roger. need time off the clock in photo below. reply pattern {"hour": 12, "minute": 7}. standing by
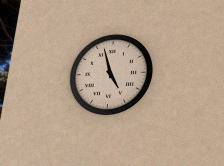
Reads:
{"hour": 4, "minute": 57}
